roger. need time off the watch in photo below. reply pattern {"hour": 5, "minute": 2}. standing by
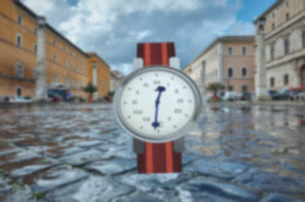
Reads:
{"hour": 12, "minute": 31}
